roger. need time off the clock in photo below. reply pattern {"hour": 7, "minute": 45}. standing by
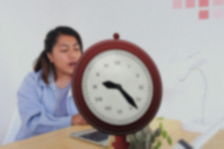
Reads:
{"hour": 9, "minute": 23}
